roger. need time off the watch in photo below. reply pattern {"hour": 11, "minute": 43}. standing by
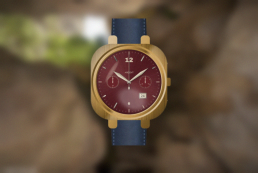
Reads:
{"hour": 10, "minute": 9}
